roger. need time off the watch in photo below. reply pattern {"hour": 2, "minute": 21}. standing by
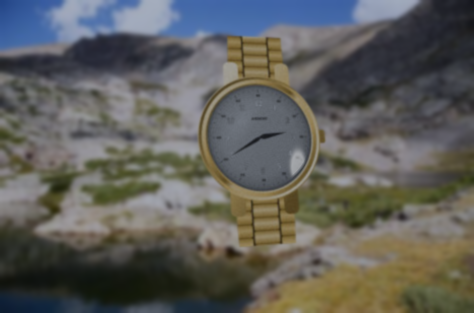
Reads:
{"hour": 2, "minute": 40}
